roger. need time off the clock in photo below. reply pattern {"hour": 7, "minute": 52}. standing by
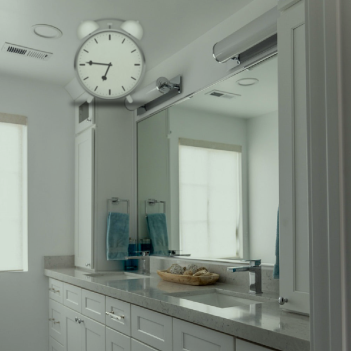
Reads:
{"hour": 6, "minute": 46}
